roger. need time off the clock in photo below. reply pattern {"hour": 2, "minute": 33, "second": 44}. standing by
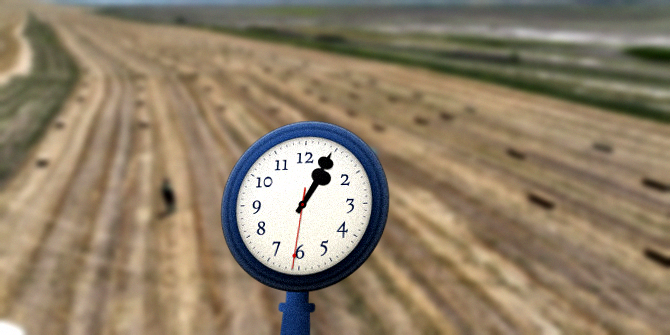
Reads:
{"hour": 1, "minute": 4, "second": 31}
